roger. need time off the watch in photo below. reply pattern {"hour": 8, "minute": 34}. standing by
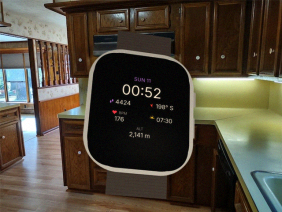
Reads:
{"hour": 0, "minute": 52}
